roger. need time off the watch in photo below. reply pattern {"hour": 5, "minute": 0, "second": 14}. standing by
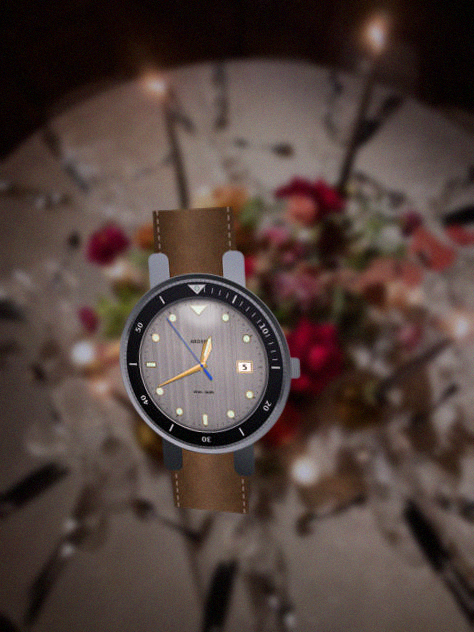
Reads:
{"hour": 12, "minute": 40, "second": 54}
